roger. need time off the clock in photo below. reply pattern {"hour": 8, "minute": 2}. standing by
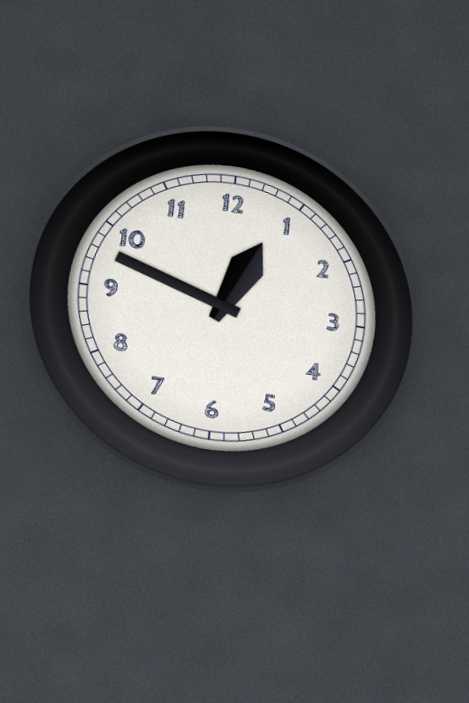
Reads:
{"hour": 12, "minute": 48}
